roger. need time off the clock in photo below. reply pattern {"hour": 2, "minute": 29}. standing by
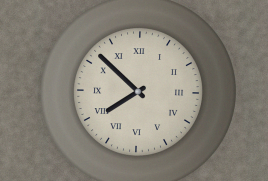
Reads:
{"hour": 7, "minute": 52}
